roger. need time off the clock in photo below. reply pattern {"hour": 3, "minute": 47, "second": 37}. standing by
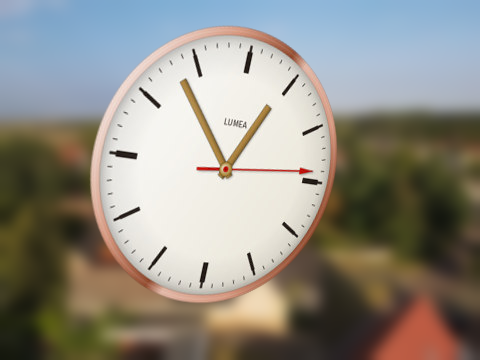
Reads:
{"hour": 12, "minute": 53, "second": 14}
